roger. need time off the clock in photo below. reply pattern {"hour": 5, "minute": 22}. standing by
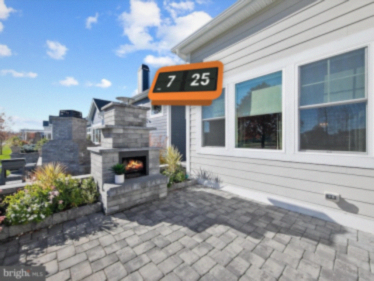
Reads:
{"hour": 7, "minute": 25}
